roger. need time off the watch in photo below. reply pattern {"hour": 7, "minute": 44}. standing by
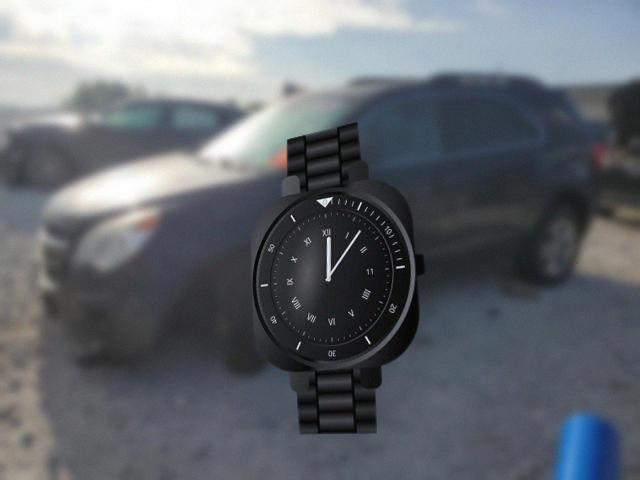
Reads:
{"hour": 12, "minute": 7}
